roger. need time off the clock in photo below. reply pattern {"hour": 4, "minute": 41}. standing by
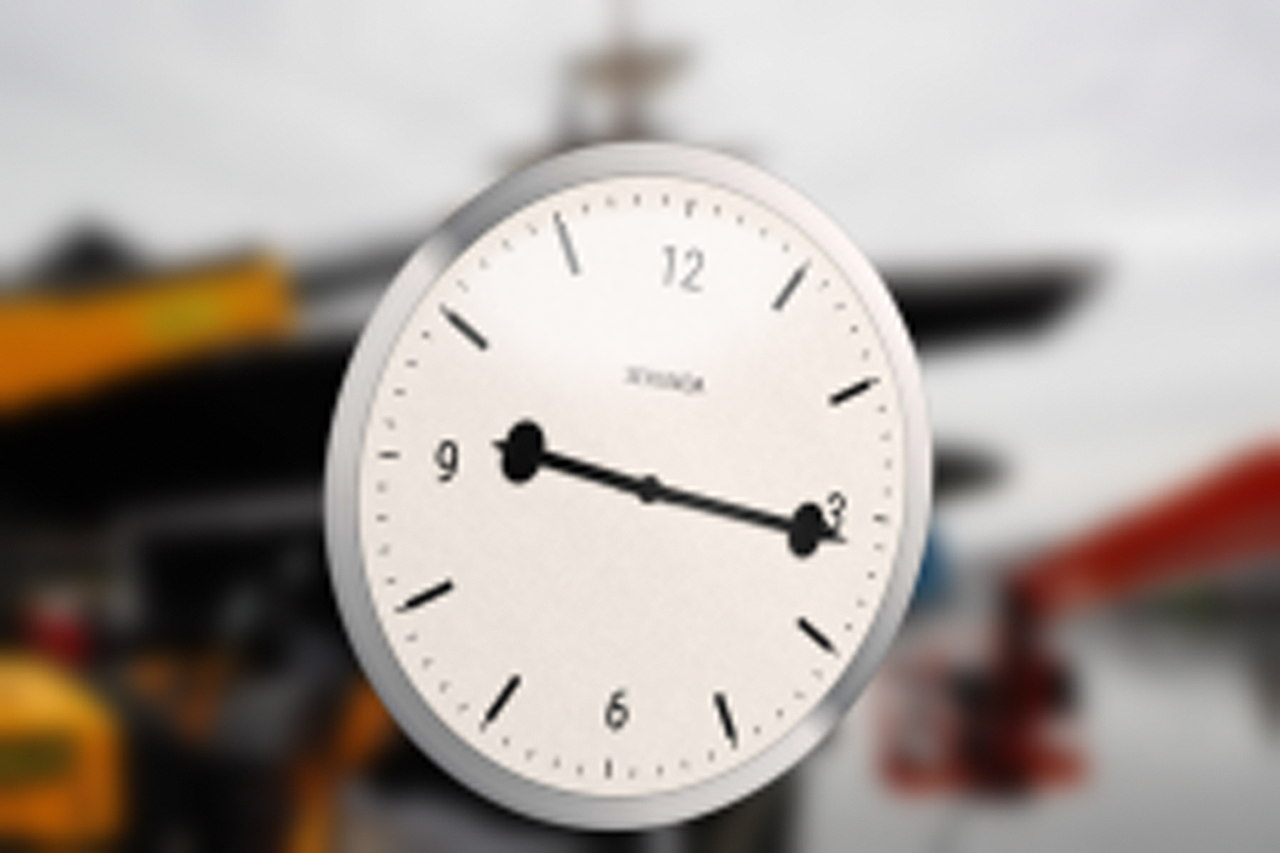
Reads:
{"hour": 9, "minute": 16}
